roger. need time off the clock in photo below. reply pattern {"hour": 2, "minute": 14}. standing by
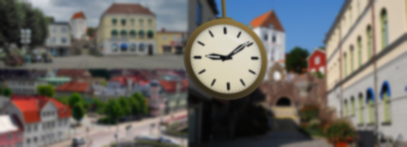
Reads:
{"hour": 9, "minute": 9}
